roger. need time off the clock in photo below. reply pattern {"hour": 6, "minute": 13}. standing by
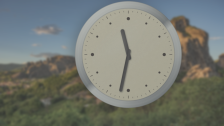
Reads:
{"hour": 11, "minute": 32}
